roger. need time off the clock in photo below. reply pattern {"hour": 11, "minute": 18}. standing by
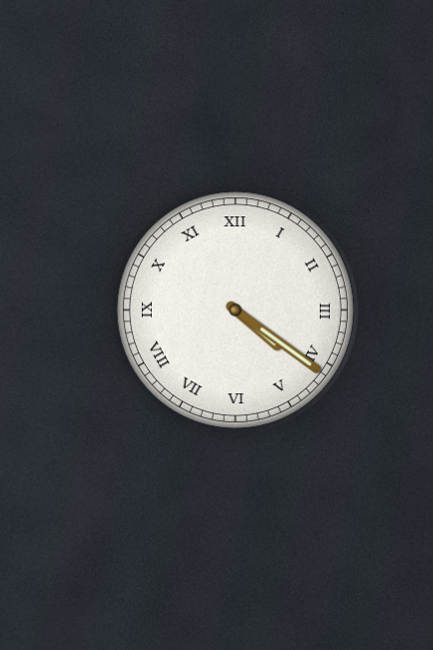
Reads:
{"hour": 4, "minute": 21}
